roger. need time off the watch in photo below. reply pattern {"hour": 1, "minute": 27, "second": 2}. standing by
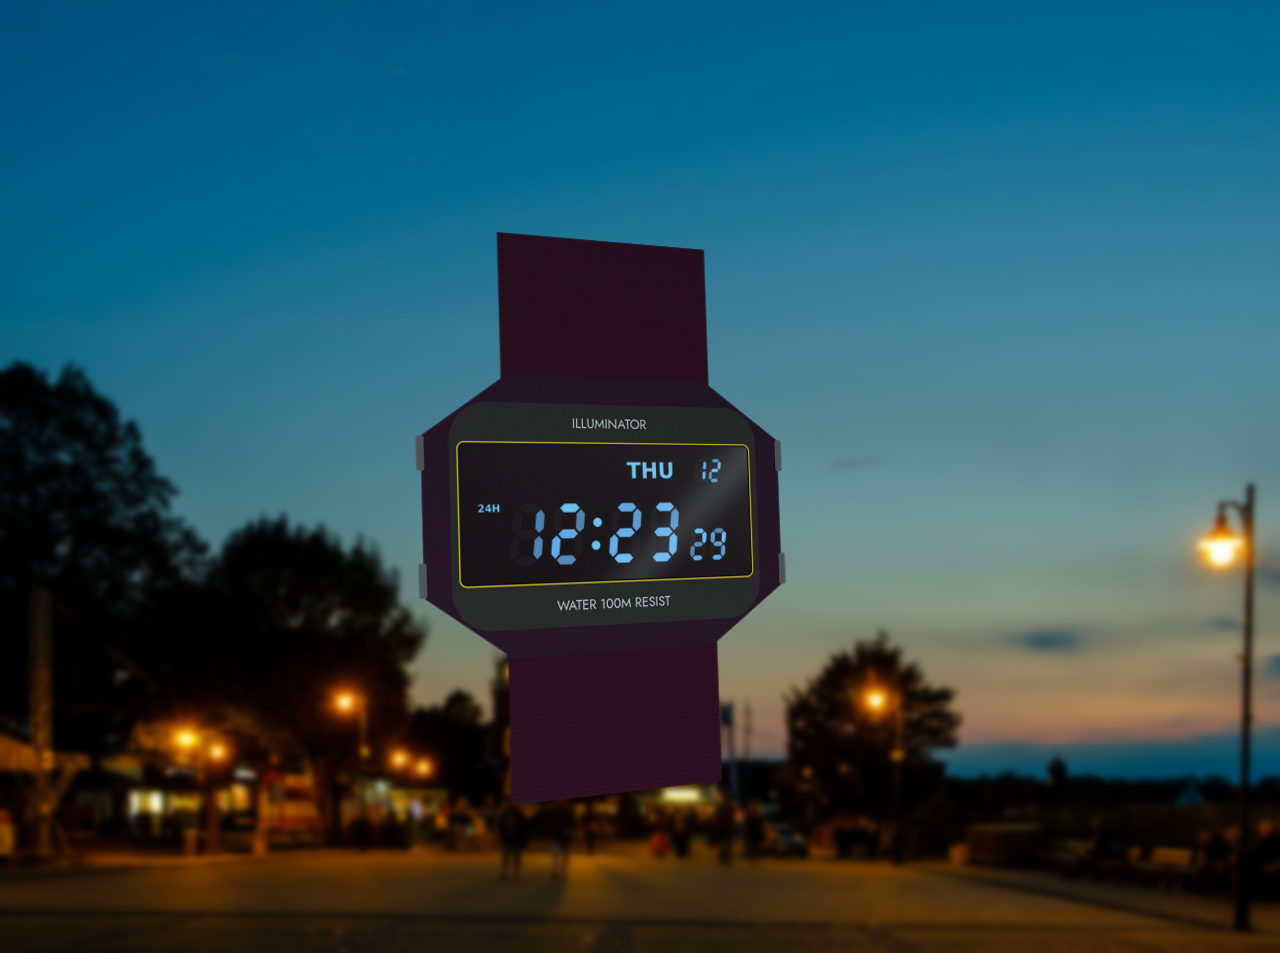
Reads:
{"hour": 12, "minute": 23, "second": 29}
